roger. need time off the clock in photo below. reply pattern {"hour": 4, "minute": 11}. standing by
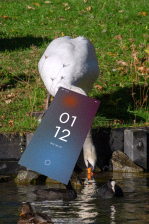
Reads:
{"hour": 1, "minute": 12}
